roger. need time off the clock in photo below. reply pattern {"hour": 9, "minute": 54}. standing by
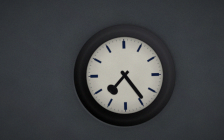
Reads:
{"hour": 7, "minute": 24}
